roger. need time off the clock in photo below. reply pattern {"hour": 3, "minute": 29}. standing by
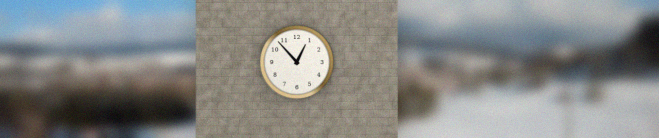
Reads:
{"hour": 12, "minute": 53}
